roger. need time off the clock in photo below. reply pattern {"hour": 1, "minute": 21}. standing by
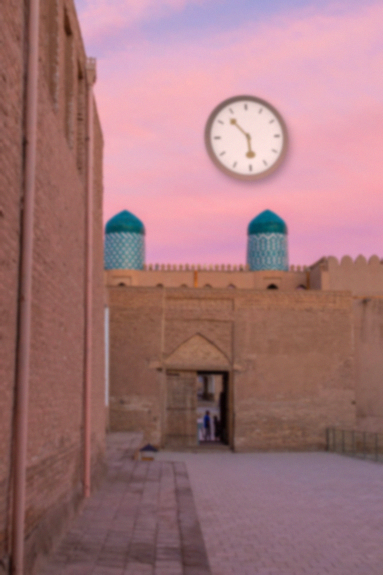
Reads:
{"hour": 5, "minute": 53}
